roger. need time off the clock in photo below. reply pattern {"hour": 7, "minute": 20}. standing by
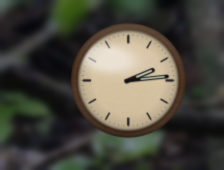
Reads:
{"hour": 2, "minute": 14}
